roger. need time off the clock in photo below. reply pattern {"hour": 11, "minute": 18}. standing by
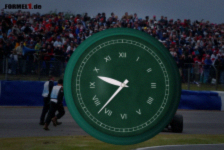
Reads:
{"hour": 9, "minute": 37}
